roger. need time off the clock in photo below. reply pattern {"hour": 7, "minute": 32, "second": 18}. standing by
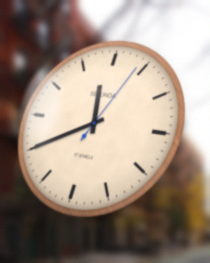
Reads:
{"hour": 11, "minute": 40, "second": 4}
